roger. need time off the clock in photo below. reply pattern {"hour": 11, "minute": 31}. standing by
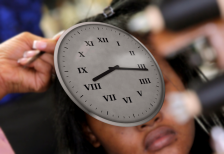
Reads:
{"hour": 8, "minute": 16}
